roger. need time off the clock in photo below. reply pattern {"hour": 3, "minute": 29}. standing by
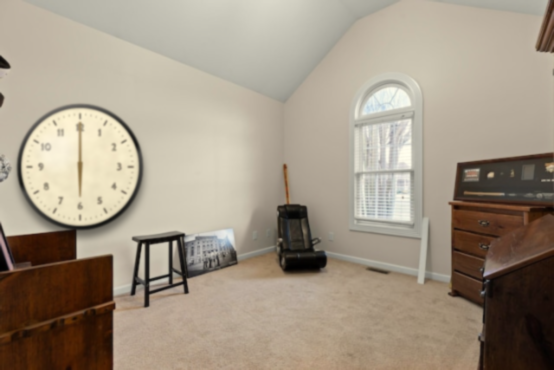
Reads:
{"hour": 6, "minute": 0}
